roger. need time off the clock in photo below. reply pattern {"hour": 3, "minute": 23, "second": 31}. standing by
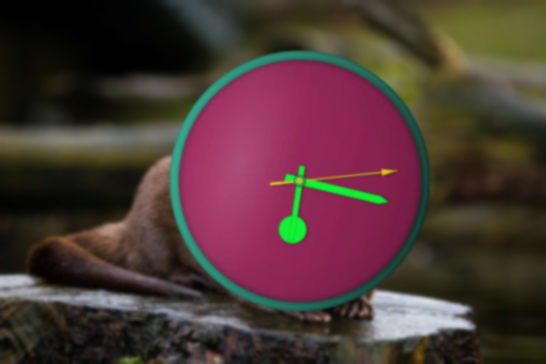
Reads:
{"hour": 6, "minute": 17, "second": 14}
